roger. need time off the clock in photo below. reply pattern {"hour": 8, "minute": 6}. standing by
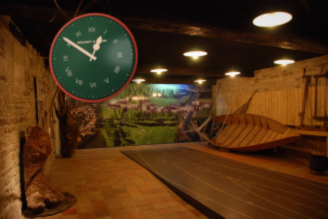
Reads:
{"hour": 12, "minute": 51}
